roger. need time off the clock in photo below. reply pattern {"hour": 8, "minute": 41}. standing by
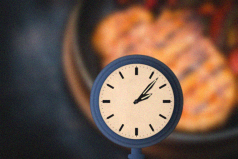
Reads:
{"hour": 2, "minute": 7}
